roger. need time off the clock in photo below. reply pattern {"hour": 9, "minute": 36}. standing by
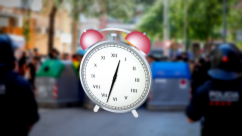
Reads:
{"hour": 12, "minute": 33}
